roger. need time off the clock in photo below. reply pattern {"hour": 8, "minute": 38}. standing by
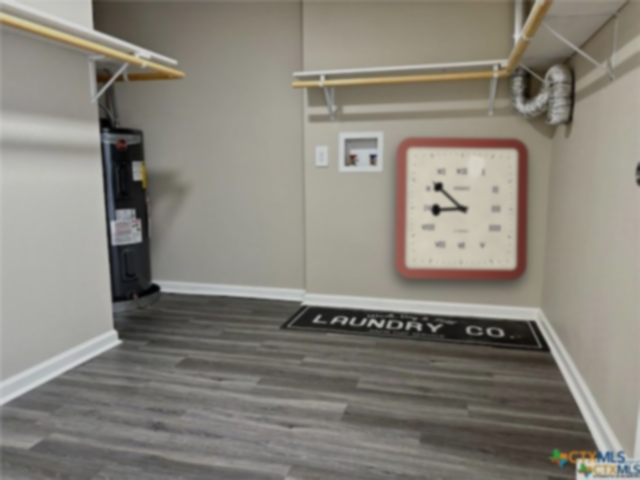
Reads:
{"hour": 8, "minute": 52}
